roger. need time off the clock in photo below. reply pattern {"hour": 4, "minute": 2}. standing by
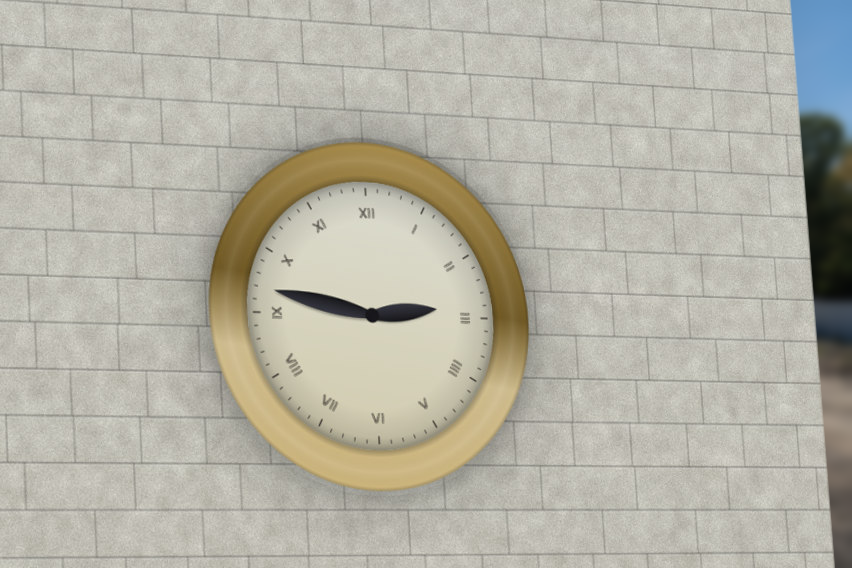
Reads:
{"hour": 2, "minute": 47}
